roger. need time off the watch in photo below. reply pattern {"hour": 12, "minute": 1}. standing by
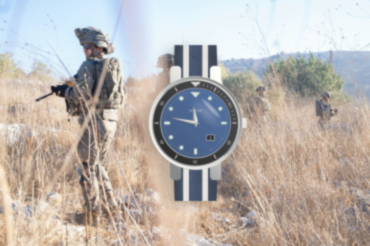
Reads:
{"hour": 11, "minute": 47}
